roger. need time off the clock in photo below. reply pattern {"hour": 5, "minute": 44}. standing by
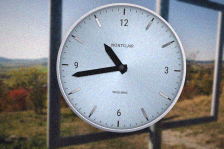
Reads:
{"hour": 10, "minute": 43}
